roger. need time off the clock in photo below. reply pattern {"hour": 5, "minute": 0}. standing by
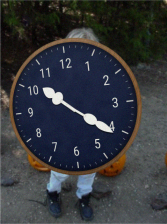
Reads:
{"hour": 10, "minute": 21}
